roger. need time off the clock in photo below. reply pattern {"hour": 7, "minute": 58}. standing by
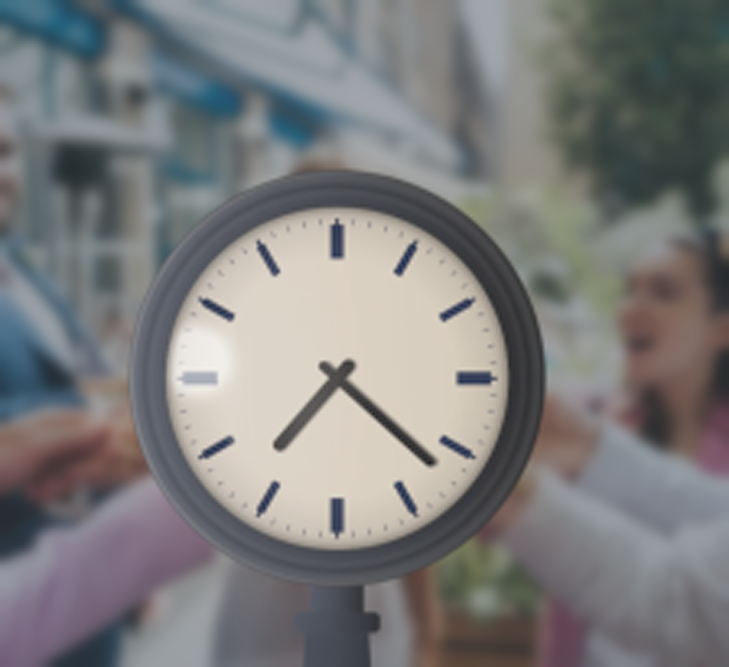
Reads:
{"hour": 7, "minute": 22}
